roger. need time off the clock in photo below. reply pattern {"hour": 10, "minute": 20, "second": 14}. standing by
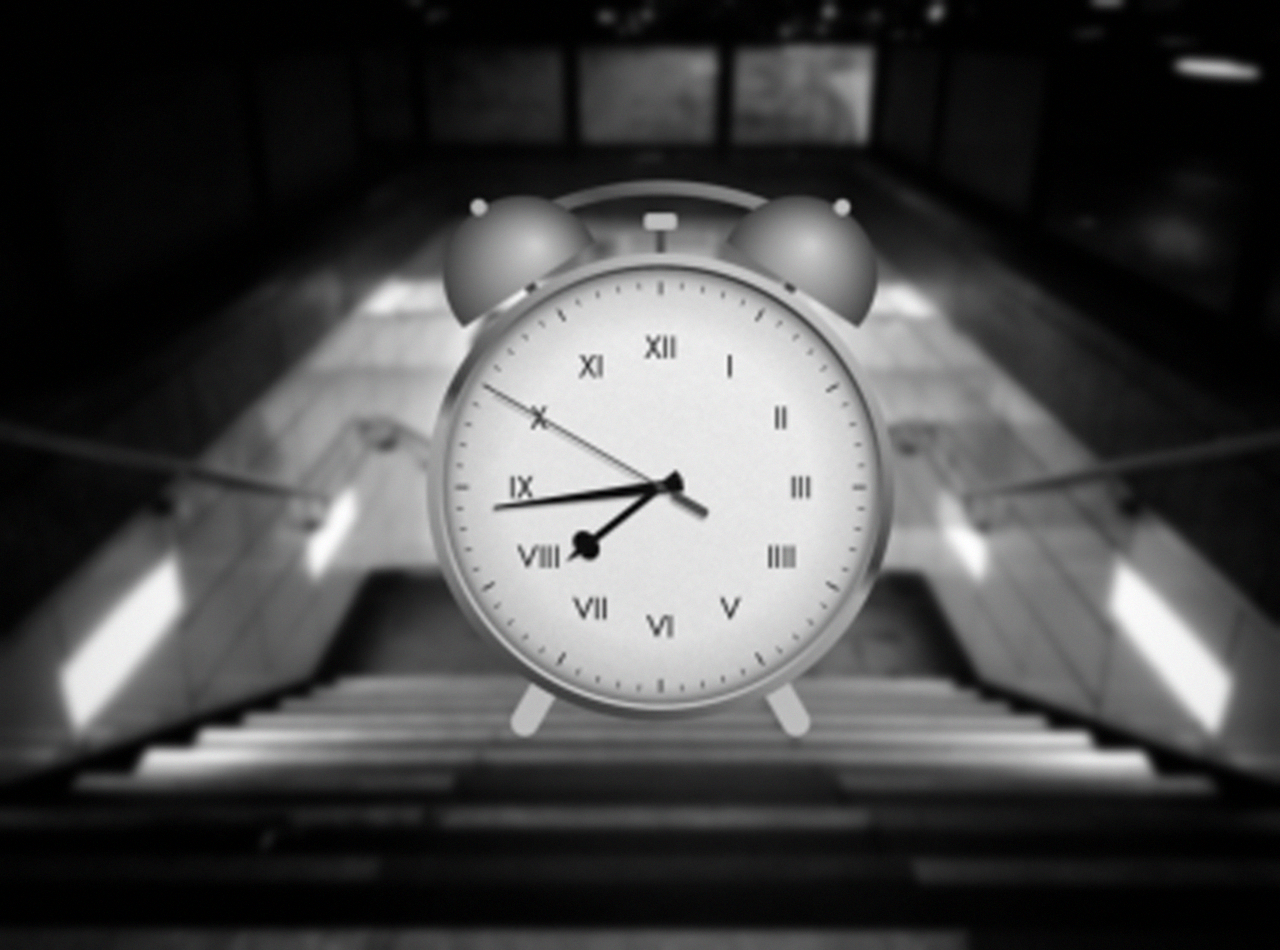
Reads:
{"hour": 7, "minute": 43, "second": 50}
